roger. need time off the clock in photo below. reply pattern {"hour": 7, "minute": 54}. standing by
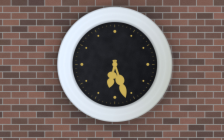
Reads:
{"hour": 6, "minute": 27}
